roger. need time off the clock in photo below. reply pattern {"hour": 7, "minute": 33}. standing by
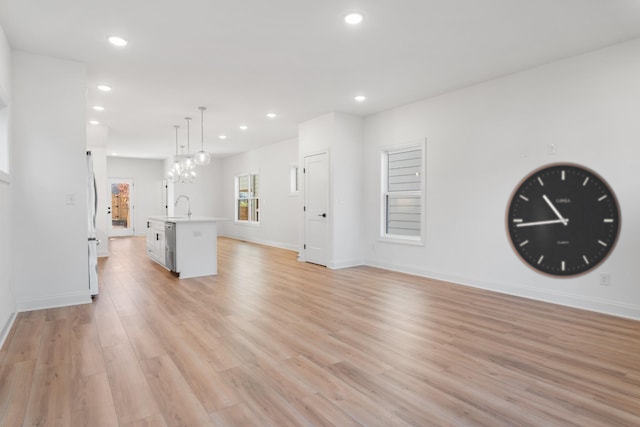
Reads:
{"hour": 10, "minute": 44}
